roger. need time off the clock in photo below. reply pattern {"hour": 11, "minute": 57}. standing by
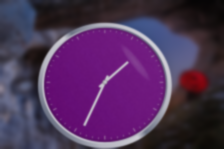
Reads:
{"hour": 1, "minute": 34}
